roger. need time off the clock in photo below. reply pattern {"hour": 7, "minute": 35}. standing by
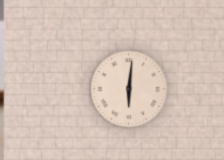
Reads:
{"hour": 6, "minute": 1}
